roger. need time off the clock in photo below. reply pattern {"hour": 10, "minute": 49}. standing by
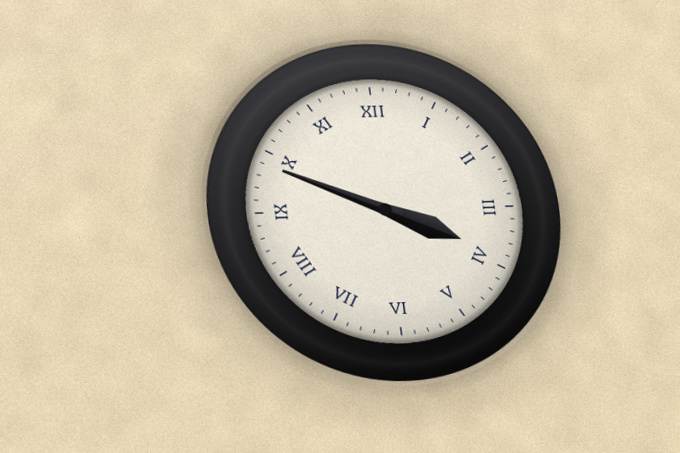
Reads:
{"hour": 3, "minute": 49}
